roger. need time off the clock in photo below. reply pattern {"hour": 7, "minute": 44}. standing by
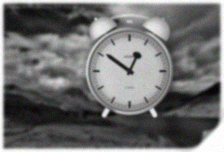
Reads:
{"hour": 12, "minute": 51}
